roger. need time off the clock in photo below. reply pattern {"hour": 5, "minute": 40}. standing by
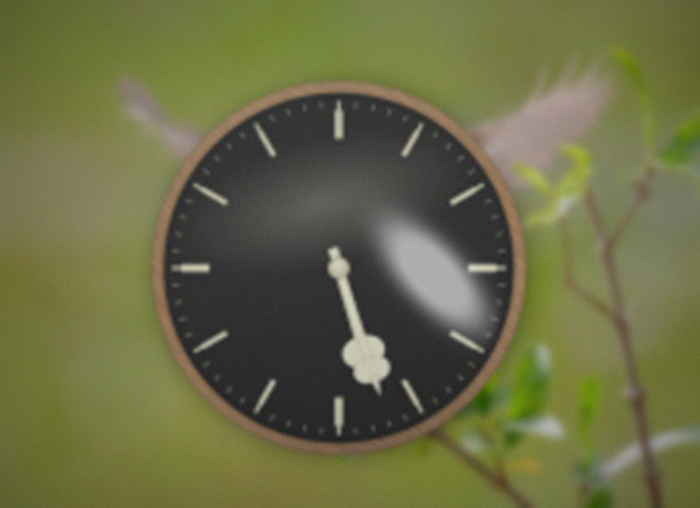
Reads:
{"hour": 5, "minute": 27}
